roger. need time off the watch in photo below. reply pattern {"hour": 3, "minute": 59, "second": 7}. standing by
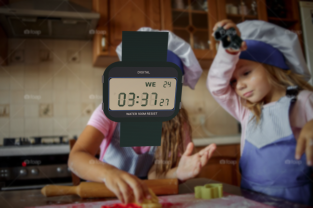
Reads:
{"hour": 3, "minute": 37, "second": 27}
